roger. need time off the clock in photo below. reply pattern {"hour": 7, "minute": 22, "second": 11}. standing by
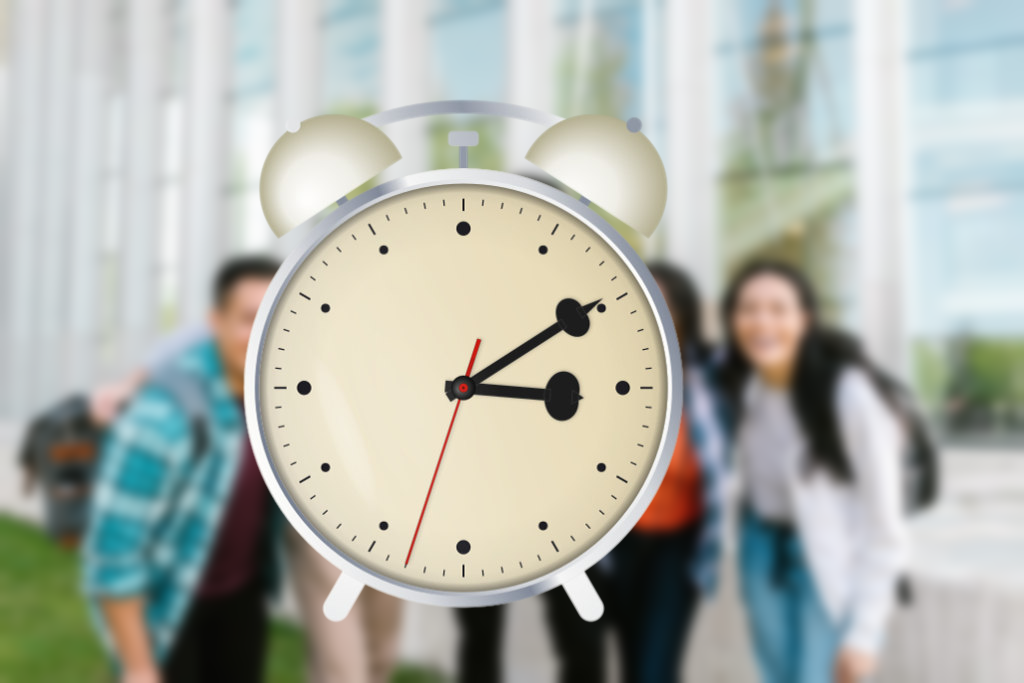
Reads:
{"hour": 3, "minute": 9, "second": 33}
